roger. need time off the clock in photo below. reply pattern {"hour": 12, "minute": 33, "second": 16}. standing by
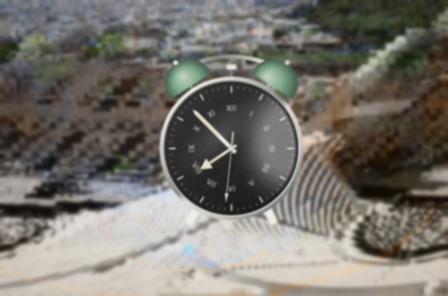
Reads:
{"hour": 7, "minute": 52, "second": 31}
